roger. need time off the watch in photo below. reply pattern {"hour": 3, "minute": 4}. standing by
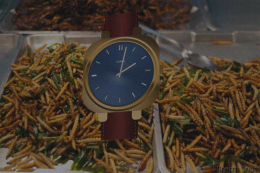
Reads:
{"hour": 2, "minute": 2}
